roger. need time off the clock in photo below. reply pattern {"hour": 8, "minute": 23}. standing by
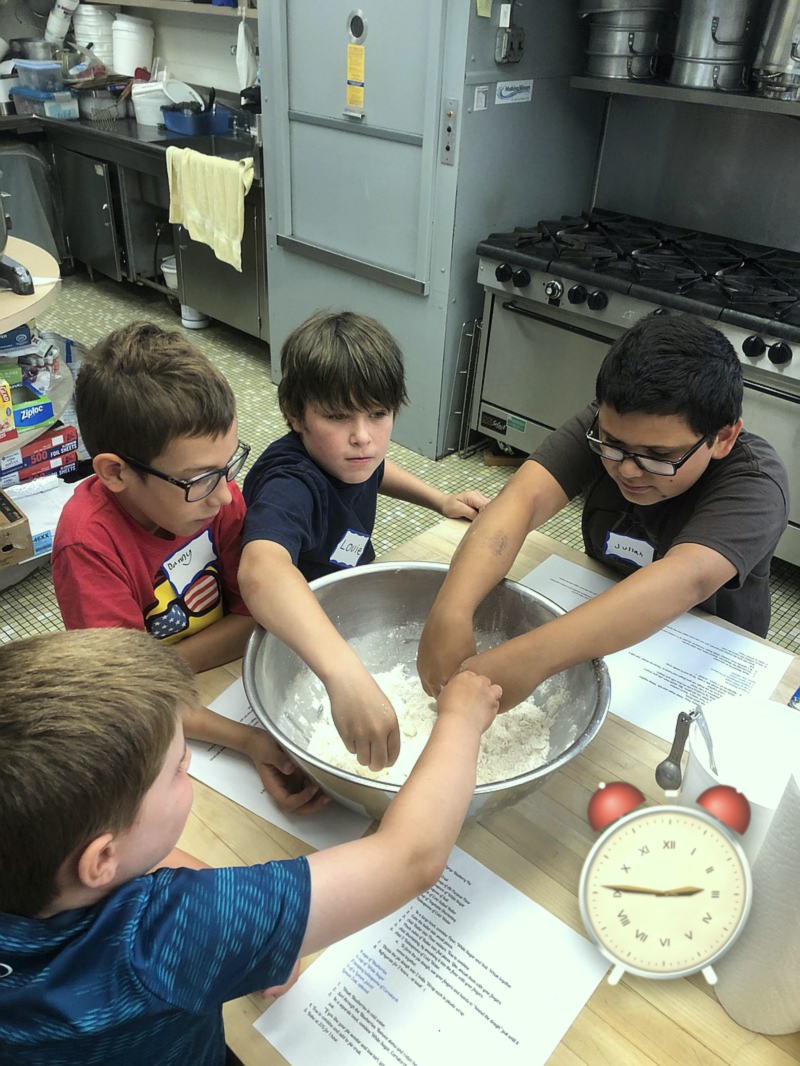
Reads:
{"hour": 2, "minute": 46}
